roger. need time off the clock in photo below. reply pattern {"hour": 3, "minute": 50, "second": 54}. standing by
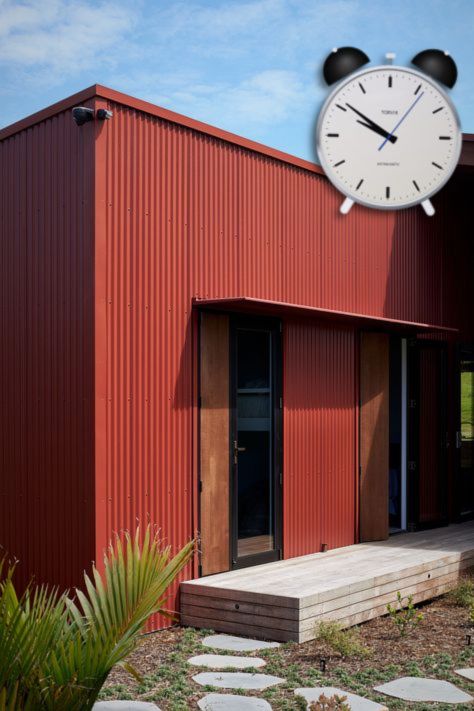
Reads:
{"hour": 9, "minute": 51, "second": 6}
